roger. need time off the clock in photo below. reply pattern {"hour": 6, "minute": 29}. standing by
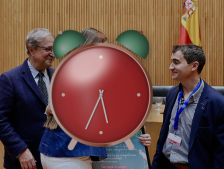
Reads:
{"hour": 5, "minute": 34}
